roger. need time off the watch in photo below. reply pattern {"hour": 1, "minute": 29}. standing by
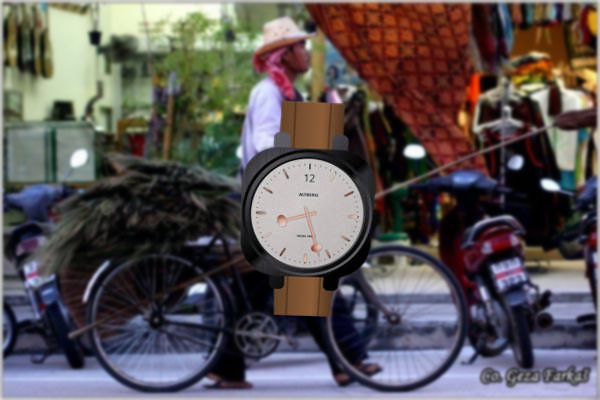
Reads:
{"hour": 8, "minute": 27}
